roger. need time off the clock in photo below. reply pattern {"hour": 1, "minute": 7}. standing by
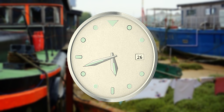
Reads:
{"hour": 5, "minute": 42}
